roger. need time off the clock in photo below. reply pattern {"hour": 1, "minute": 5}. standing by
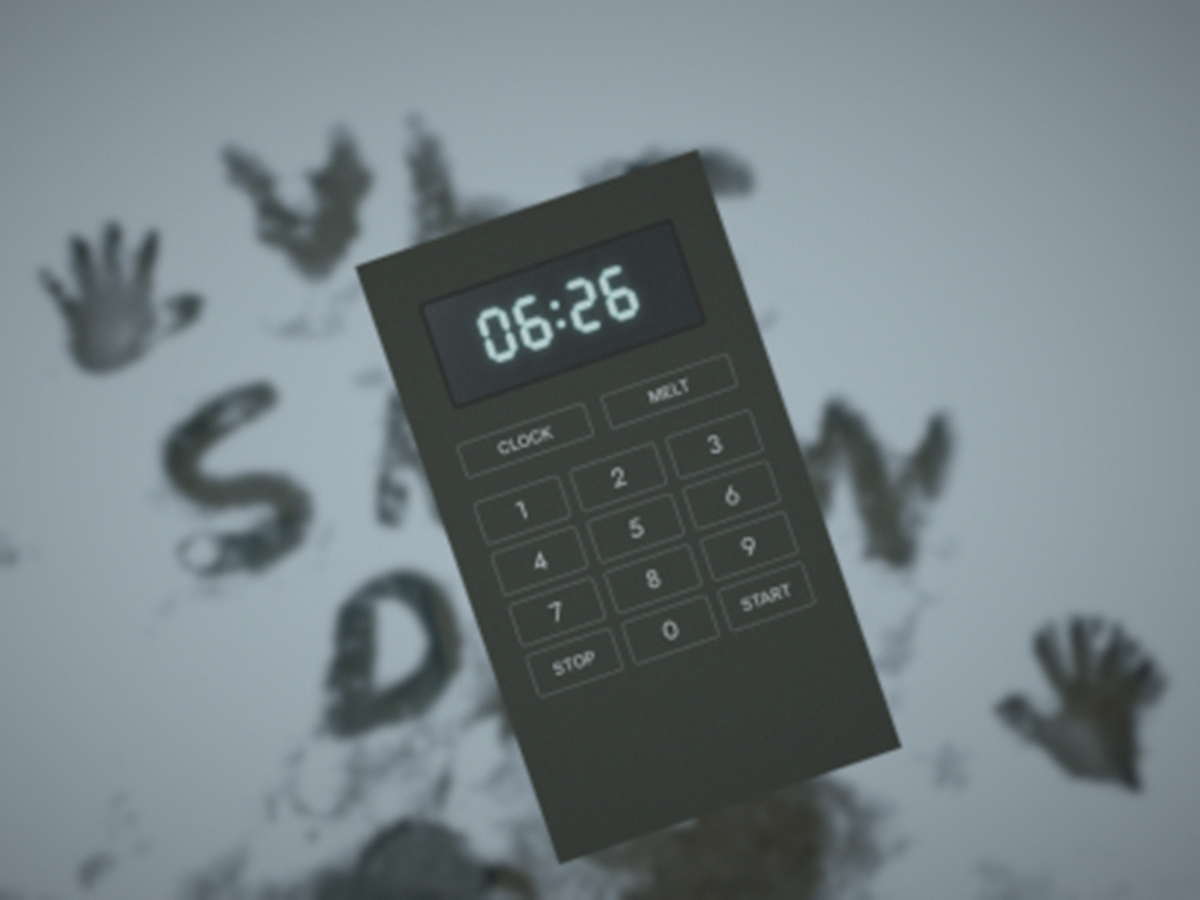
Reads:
{"hour": 6, "minute": 26}
